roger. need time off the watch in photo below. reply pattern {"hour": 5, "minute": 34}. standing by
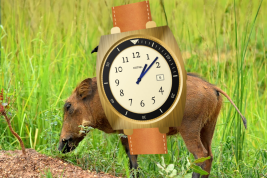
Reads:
{"hour": 1, "minute": 8}
